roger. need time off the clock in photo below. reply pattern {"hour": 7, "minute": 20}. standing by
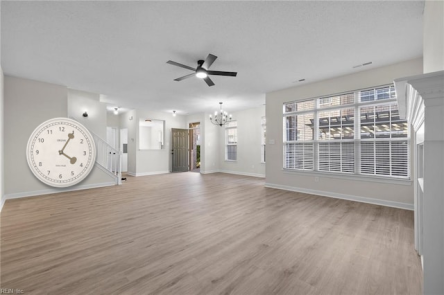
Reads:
{"hour": 4, "minute": 5}
